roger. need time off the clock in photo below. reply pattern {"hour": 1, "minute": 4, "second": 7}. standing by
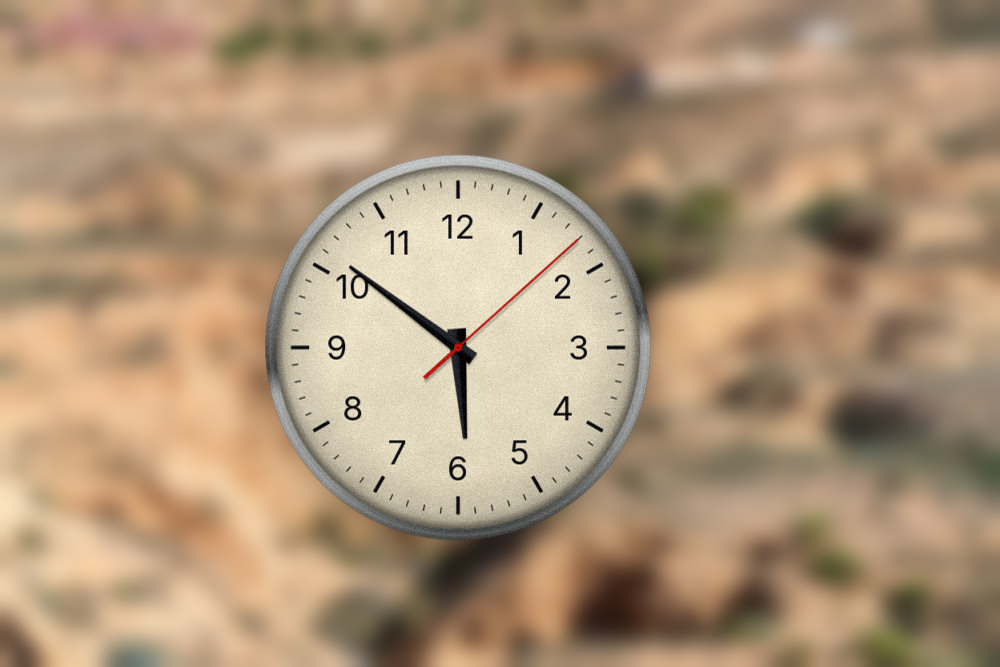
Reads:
{"hour": 5, "minute": 51, "second": 8}
